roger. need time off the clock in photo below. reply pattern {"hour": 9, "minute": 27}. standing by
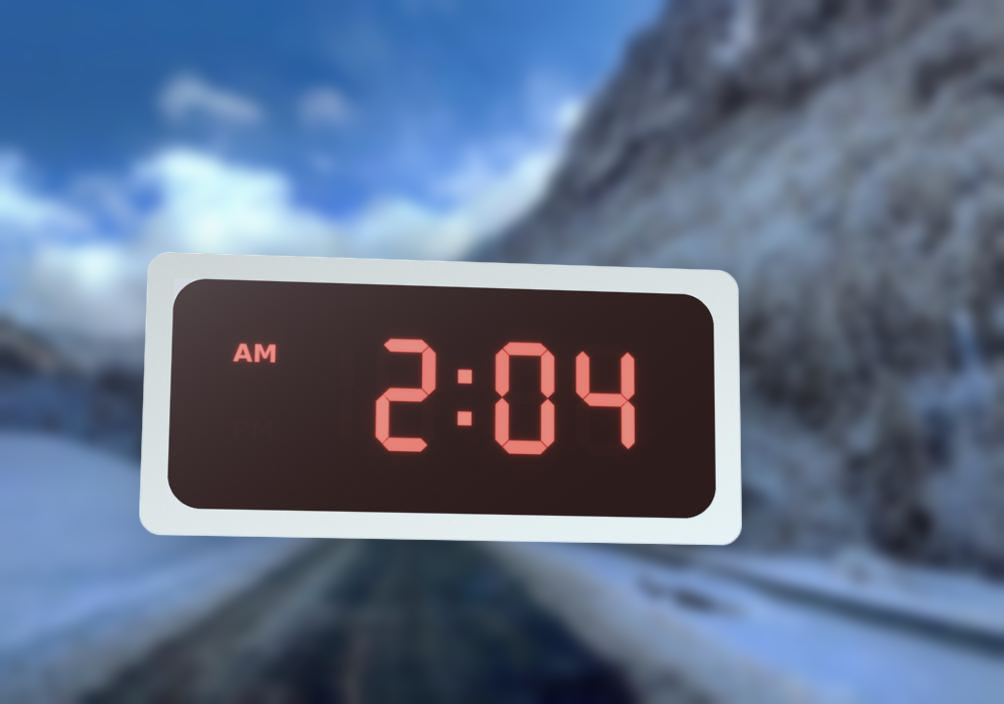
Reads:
{"hour": 2, "minute": 4}
